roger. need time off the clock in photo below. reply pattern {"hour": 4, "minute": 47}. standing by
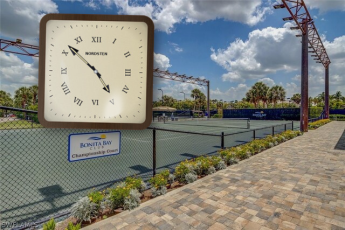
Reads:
{"hour": 4, "minute": 52}
